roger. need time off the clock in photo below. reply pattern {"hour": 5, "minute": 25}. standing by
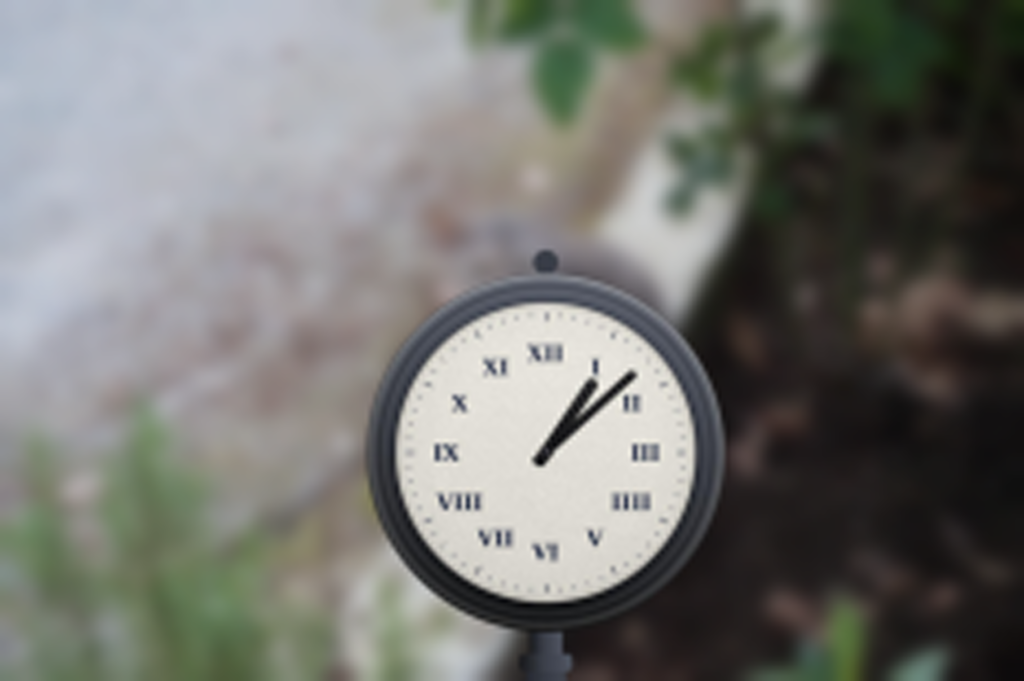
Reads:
{"hour": 1, "minute": 8}
